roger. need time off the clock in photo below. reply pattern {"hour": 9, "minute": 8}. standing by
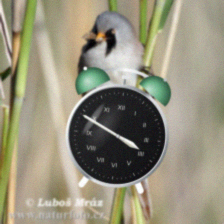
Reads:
{"hour": 3, "minute": 49}
